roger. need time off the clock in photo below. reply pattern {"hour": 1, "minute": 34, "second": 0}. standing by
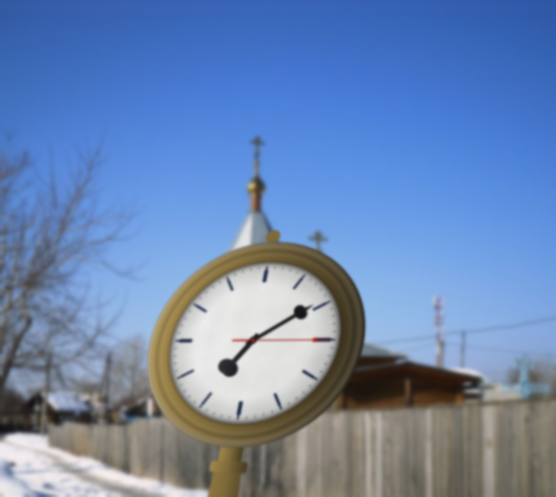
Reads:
{"hour": 7, "minute": 9, "second": 15}
